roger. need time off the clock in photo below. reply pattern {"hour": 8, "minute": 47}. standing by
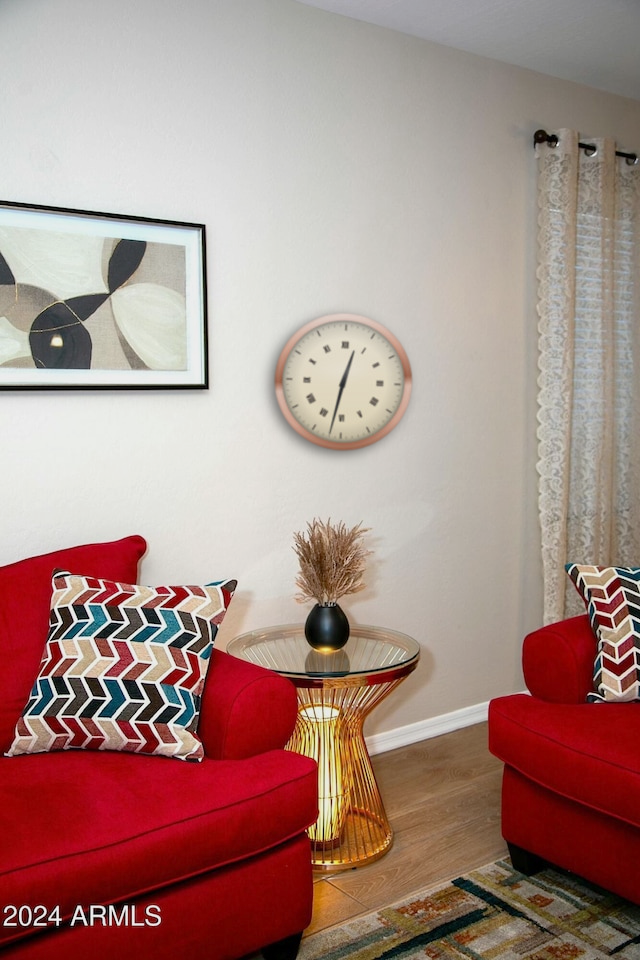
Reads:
{"hour": 12, "minute": 32}
